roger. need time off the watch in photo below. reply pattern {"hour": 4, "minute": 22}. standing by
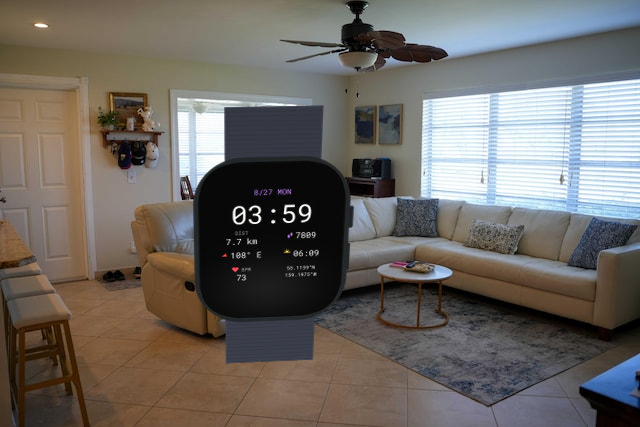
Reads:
{"hour": 3, "minute": 59}
